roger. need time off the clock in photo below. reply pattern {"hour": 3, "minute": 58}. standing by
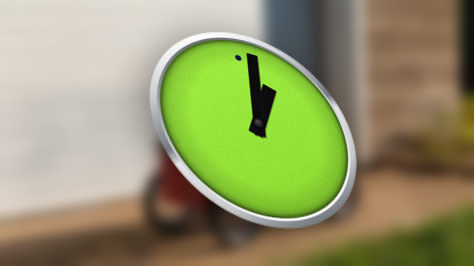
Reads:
{"hour": 1, "minute": 2}
